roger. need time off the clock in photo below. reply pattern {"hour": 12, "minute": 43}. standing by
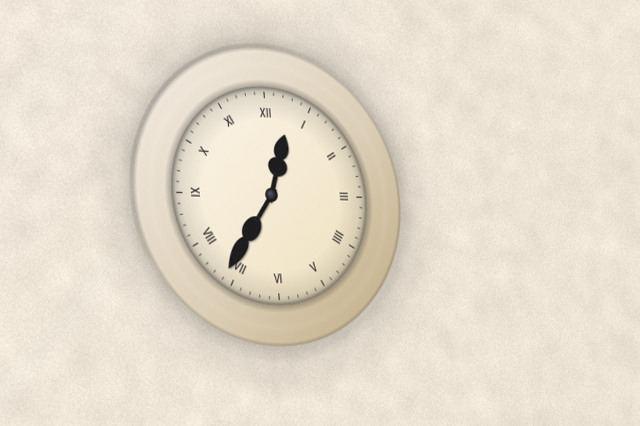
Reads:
{"hour": 12, "minute": 36}
